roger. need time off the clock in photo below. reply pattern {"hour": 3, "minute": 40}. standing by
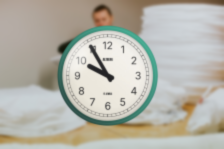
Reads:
{"hour": 9, "minute": 55}
